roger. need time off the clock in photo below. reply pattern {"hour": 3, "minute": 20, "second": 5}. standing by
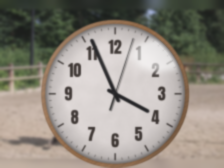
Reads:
{"hour": 3, "minute": 56, "second": 3}
